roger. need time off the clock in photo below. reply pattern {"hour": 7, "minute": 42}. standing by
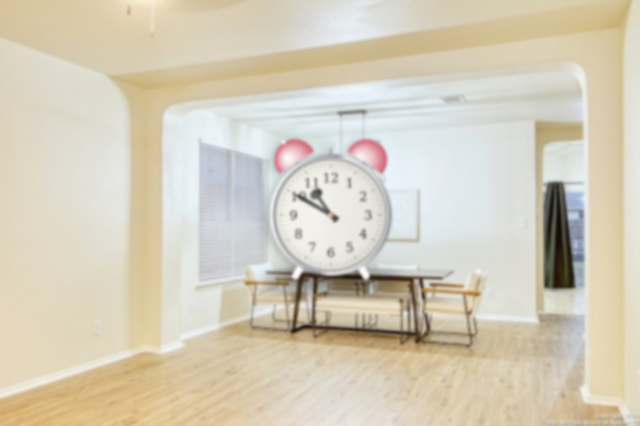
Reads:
{"hour": 10, "minute": 50}
